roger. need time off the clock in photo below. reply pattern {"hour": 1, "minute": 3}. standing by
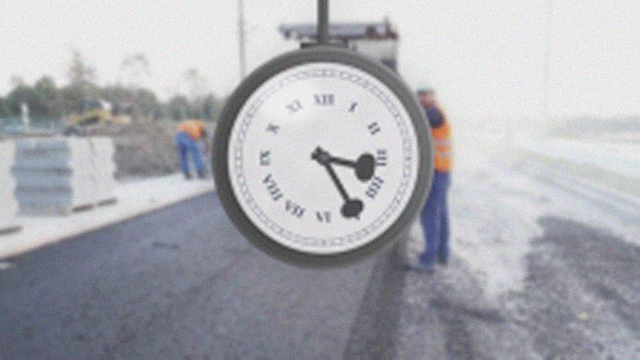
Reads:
{"hour": 3, "minute": 25}
